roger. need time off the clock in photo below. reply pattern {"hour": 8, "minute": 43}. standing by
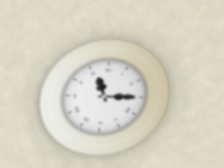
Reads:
{"hour": 11, "minute": 15}
